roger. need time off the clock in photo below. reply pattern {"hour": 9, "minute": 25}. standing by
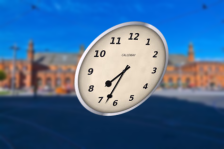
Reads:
{"hour": 7, "minute": 33}
